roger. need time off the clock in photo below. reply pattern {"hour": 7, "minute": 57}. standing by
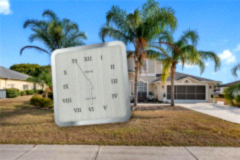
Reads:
{"hour": 5, "minute": 55}
